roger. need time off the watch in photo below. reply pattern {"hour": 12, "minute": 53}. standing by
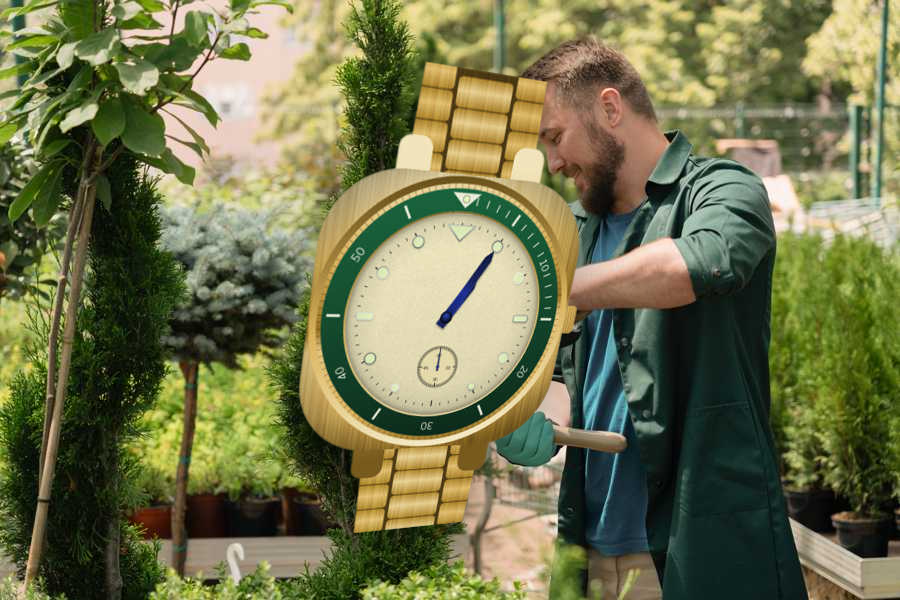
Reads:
{"hour": 1, "minute": 5}
